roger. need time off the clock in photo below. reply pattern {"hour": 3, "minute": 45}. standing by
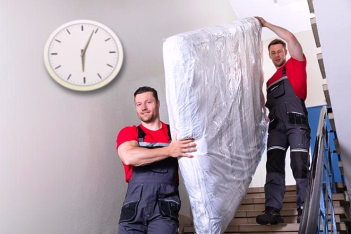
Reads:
{"hour": 6, "minute": 4}
